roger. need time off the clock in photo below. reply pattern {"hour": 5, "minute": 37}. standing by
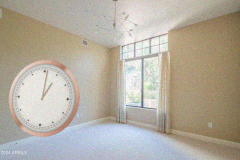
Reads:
{"hour": 1, "minute": 1}
